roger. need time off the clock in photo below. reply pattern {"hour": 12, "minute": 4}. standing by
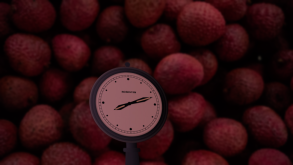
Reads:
{"hour": 8, "minute": 12}
